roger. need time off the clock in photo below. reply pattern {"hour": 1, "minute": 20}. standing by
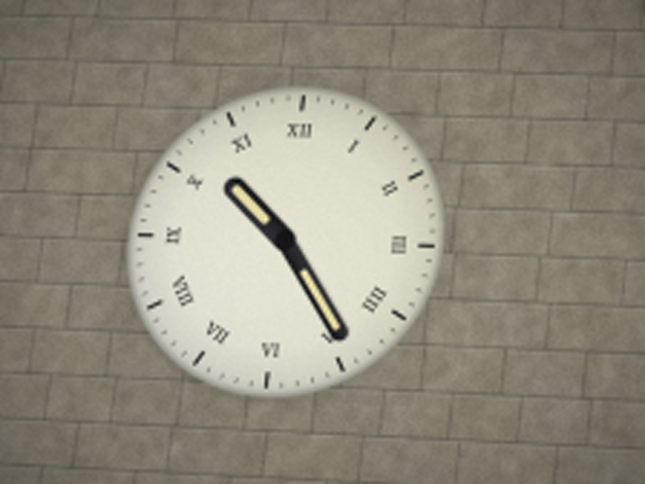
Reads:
{"hour": 10, "minute": 24}
